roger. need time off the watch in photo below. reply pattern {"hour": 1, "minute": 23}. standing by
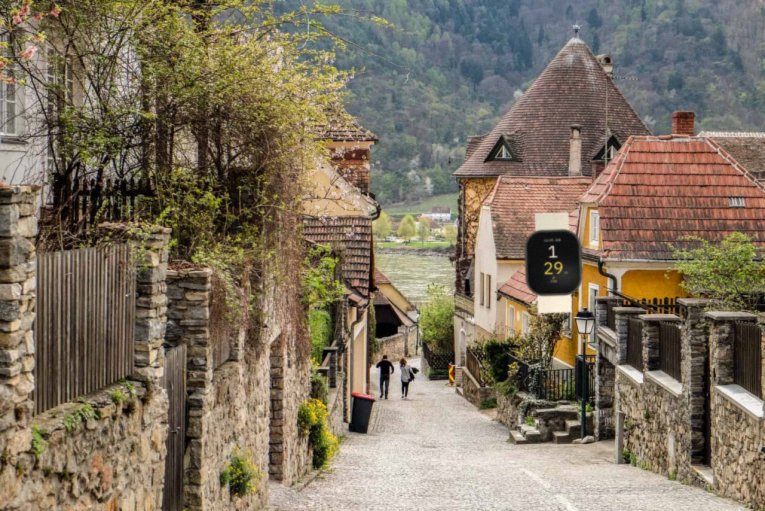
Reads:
{"hour": 1, "minute": 29}
